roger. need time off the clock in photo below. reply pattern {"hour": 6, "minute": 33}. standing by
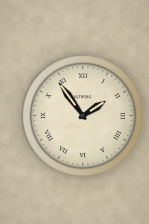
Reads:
{"hour": 1, "minute": 54}
